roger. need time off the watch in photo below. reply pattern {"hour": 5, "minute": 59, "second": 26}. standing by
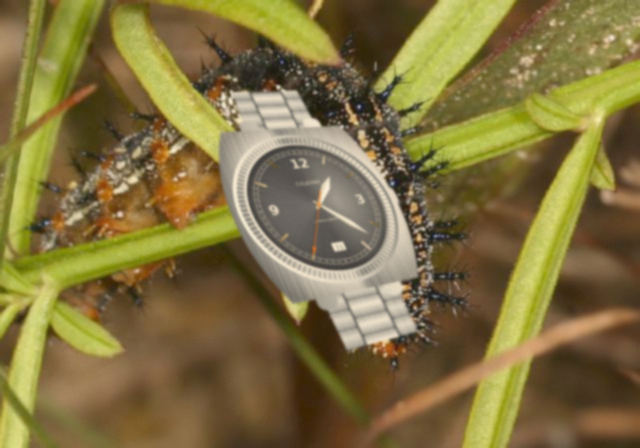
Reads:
{"hour": 1, "minute": 22, "second": 35}
